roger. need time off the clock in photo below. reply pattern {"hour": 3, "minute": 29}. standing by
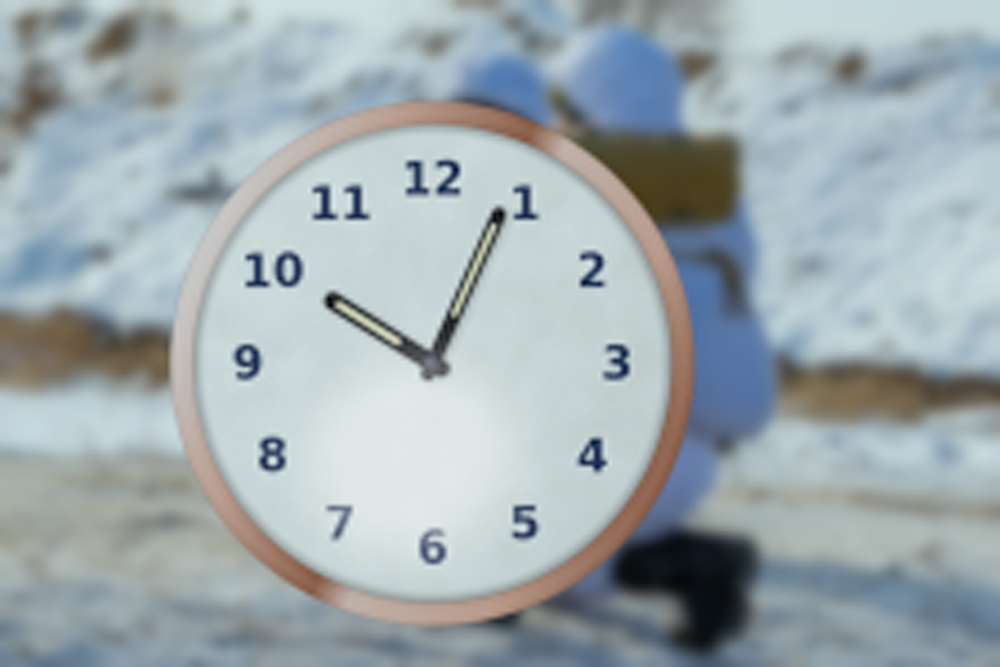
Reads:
{"hour": 10, "minute": 4}
